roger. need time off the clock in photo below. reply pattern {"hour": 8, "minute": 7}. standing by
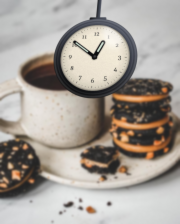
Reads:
{"hour": 12, "minute": 51}
